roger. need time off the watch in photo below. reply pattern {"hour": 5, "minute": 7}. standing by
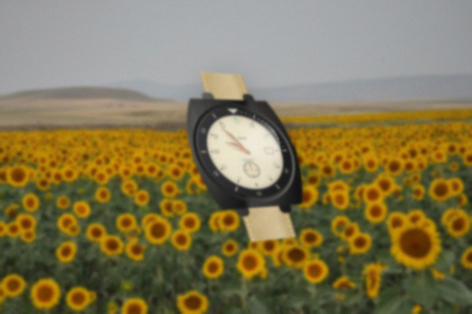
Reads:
{"hour": 9, "minute": 54}
